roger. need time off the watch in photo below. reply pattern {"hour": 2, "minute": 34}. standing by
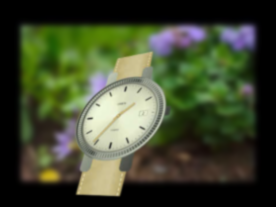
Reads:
{"hour": 1, "minute": 36}
